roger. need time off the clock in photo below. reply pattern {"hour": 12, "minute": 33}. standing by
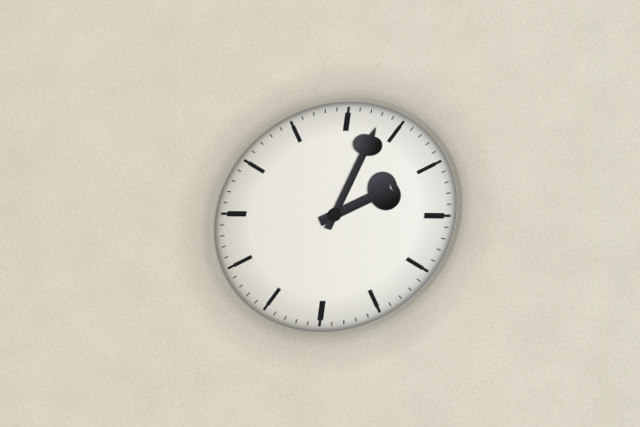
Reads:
{"hour": 2, "minute": 3}
